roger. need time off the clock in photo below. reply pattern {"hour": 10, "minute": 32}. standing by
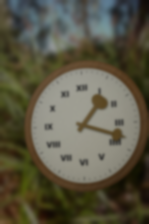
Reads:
{"hour": 1, "minute": 18}
